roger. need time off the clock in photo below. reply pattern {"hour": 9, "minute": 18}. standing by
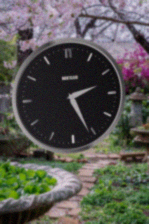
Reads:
{"hour": 2, "minute": 26}
